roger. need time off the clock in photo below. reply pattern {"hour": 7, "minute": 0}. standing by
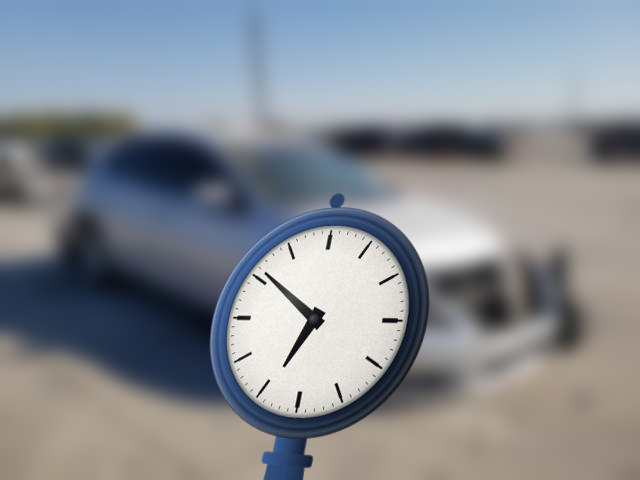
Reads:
{"hour": 6, "minute": 51}
